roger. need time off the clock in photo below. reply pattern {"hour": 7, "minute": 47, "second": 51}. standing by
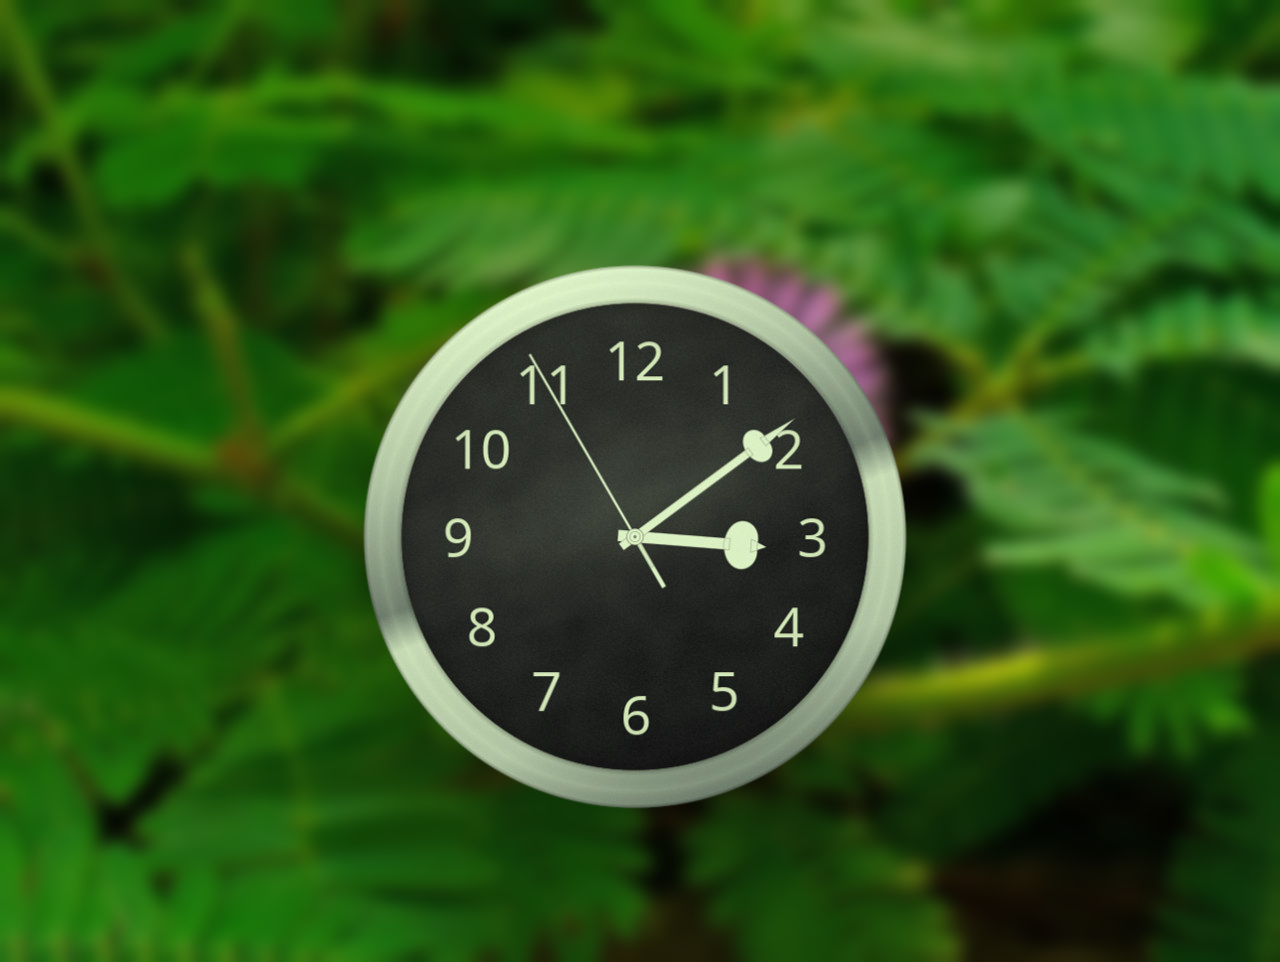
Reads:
{"hour": 3, "minute": 8, "second": 55}
